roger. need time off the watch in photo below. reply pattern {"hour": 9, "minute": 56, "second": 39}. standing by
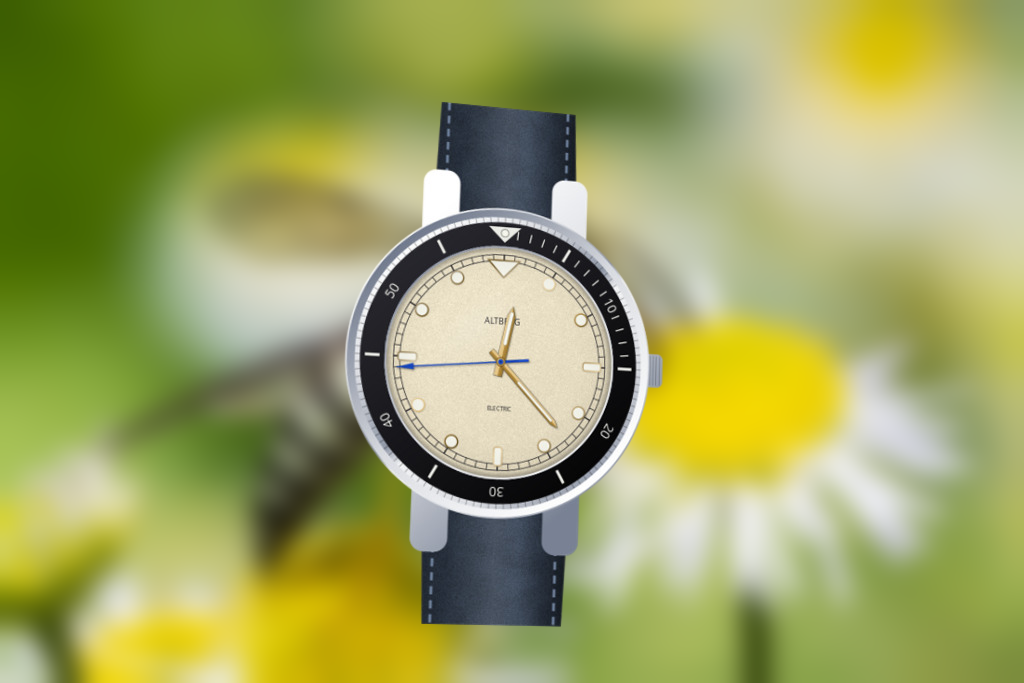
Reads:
{"hour": 12, "minute": 22, "second": 44}
